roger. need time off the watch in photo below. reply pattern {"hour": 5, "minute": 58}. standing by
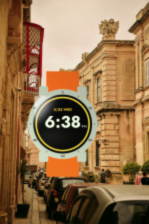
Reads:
{"hour": 6, "minute": 38}
